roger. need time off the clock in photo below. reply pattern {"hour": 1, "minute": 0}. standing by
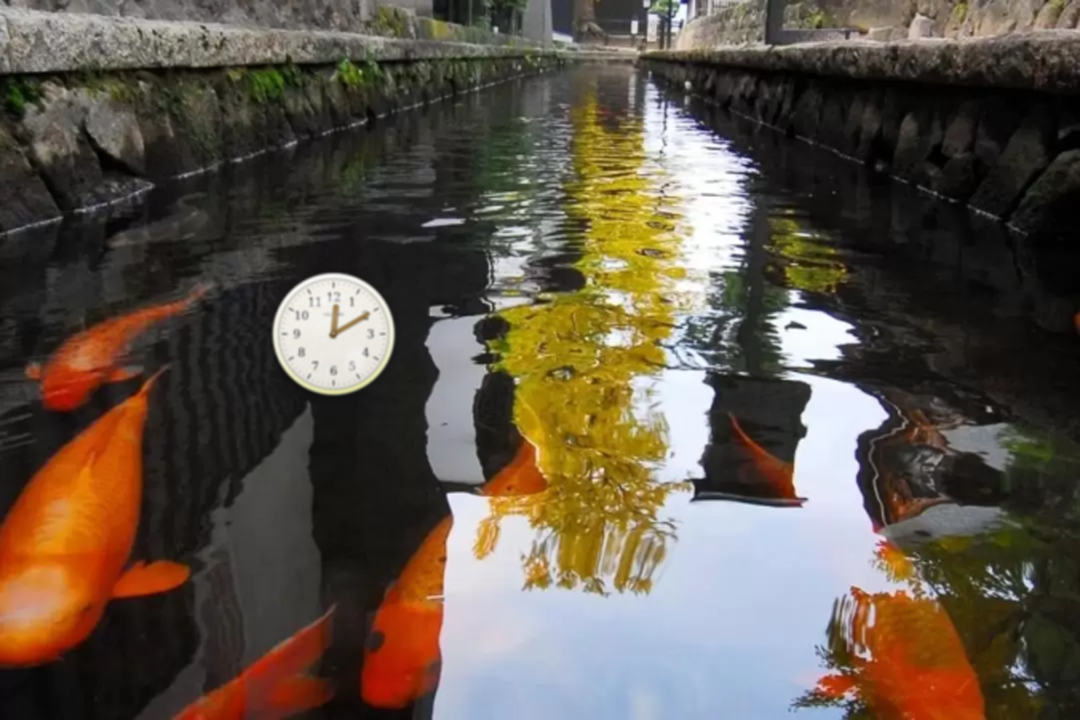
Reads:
{"hour": 12, "minute": 10}
